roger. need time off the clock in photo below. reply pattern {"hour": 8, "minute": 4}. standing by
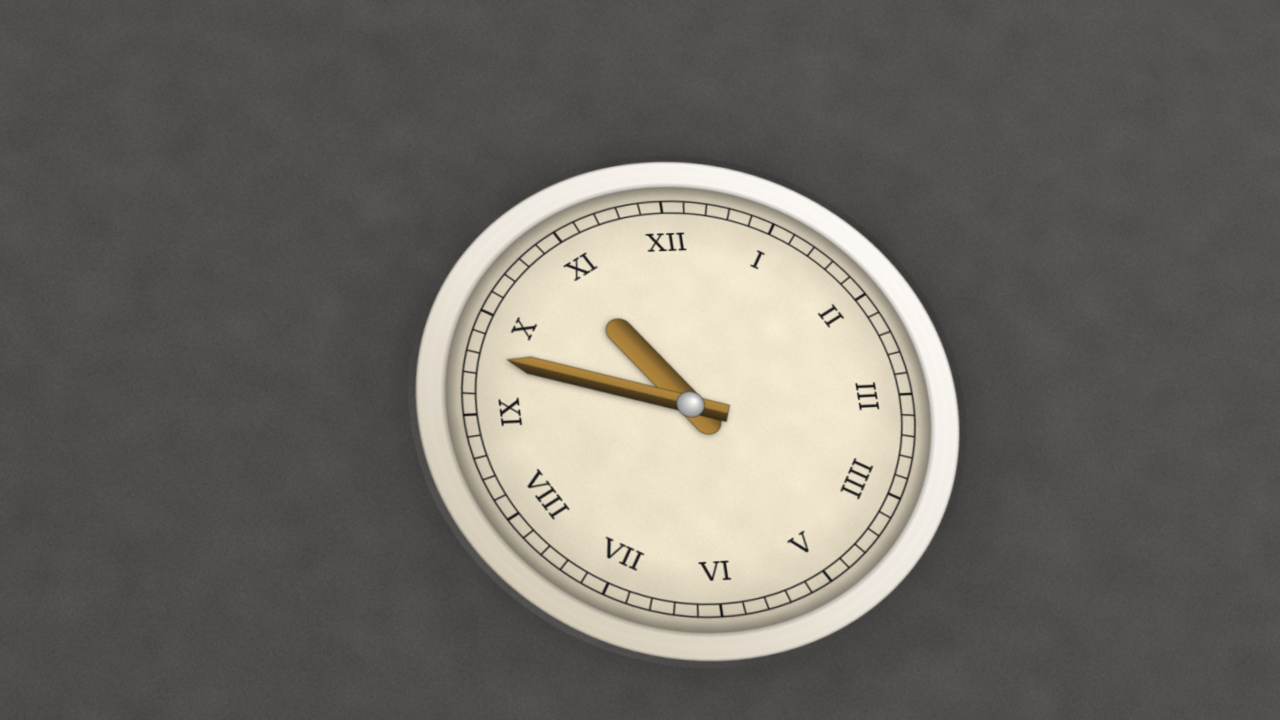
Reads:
{"hour": 10, "minute": 48}
